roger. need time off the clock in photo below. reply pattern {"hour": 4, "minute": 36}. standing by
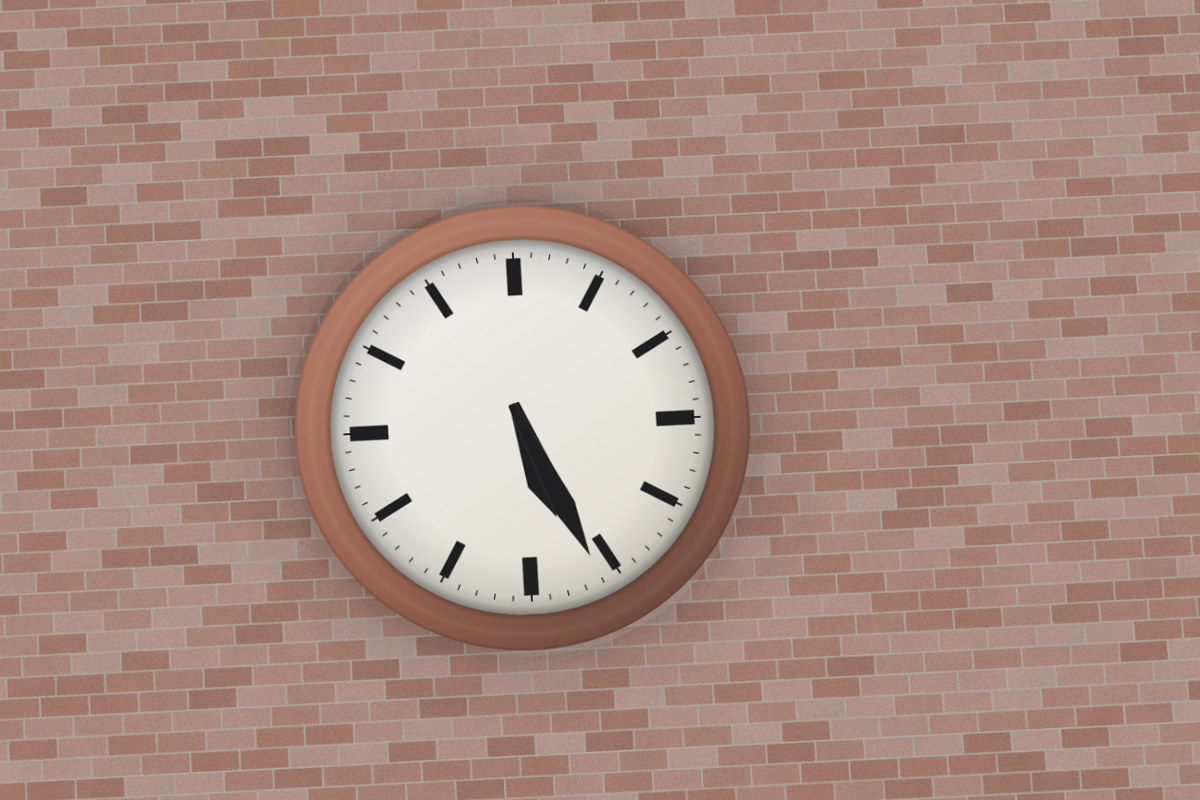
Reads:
{"hour": 5, "minute": 26}
